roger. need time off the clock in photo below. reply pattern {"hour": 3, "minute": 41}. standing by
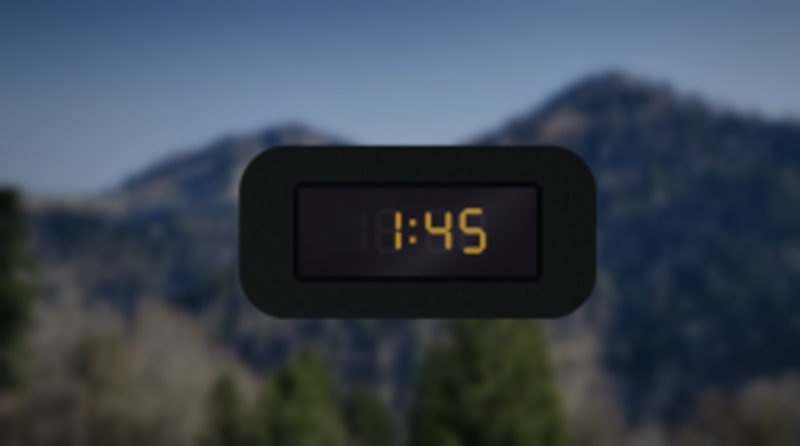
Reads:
{"hour": 1, "minute": 45}
